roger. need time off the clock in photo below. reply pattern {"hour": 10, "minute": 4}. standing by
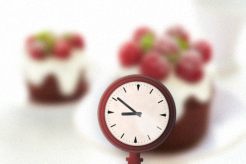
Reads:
{"hour": 8, "minute": 51}
